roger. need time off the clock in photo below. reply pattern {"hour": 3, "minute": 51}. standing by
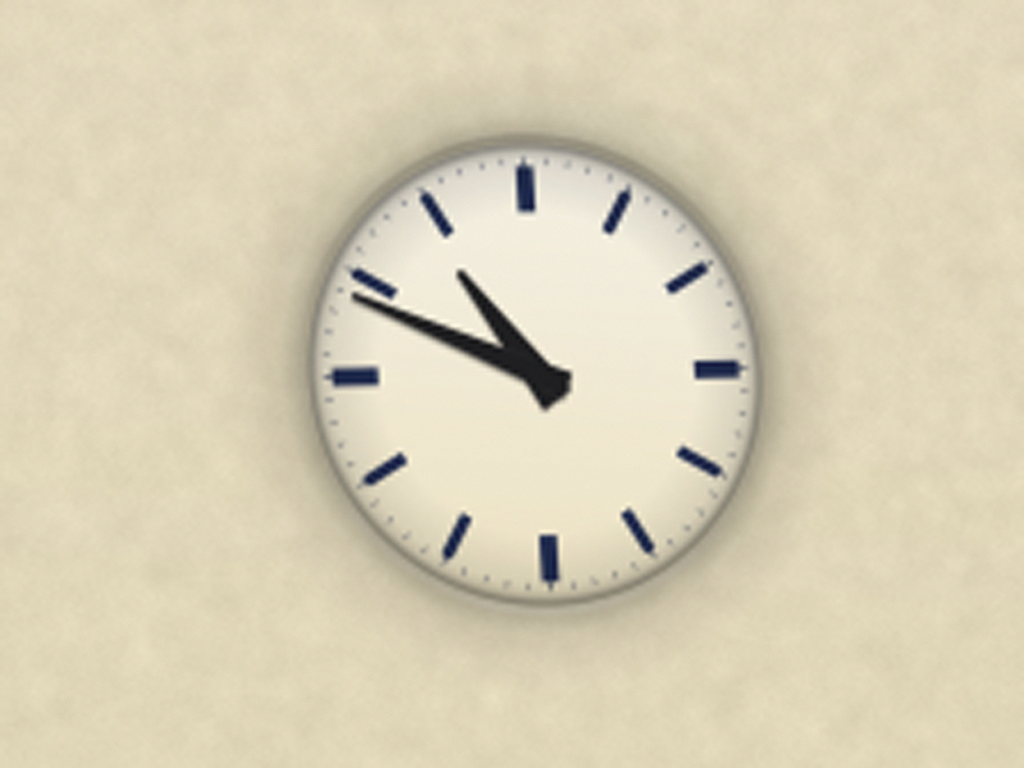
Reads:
{"hour": 10, "minute": 49}
